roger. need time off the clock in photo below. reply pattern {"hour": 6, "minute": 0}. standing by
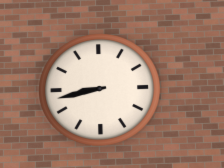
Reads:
{"hour": 8, "minute": 43}
